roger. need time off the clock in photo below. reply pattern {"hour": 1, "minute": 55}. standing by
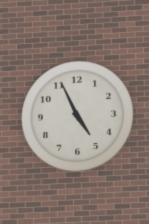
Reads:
{"hour": 4, "minute": 56}
